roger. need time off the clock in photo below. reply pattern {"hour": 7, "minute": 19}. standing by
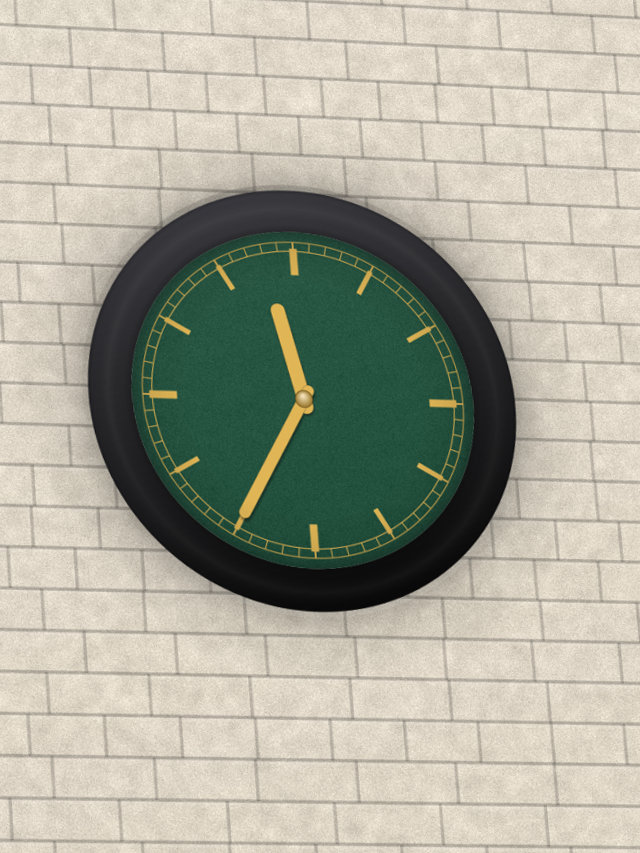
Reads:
{"hour": 11, "minute": 35}
